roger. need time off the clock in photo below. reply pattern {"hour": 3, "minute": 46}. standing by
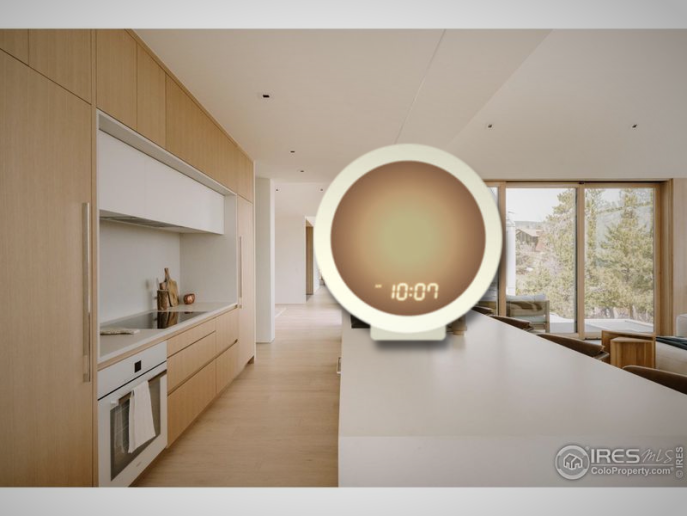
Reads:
{"hour": 10, "minute": 7}
